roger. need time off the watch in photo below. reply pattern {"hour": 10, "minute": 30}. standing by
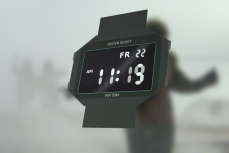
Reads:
{"hour": 11, "minute": 19}
